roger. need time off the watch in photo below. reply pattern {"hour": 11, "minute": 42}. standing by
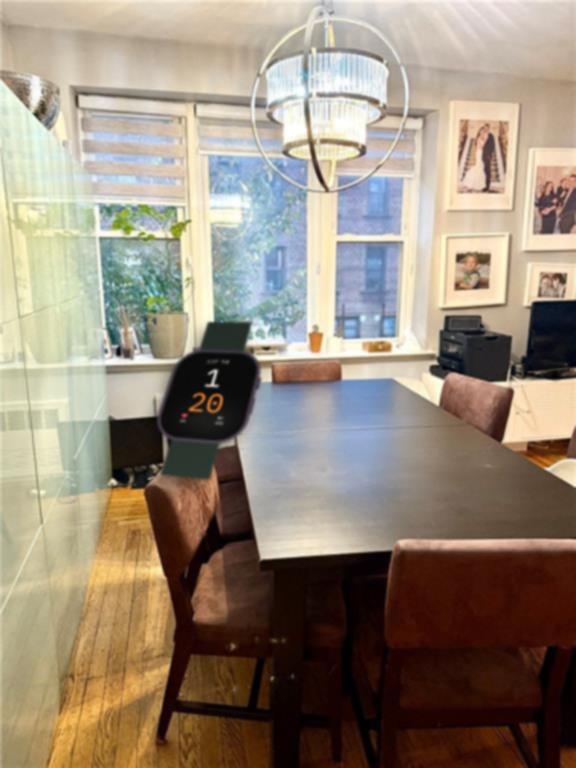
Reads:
{"hour": 1, "minute": 20}
